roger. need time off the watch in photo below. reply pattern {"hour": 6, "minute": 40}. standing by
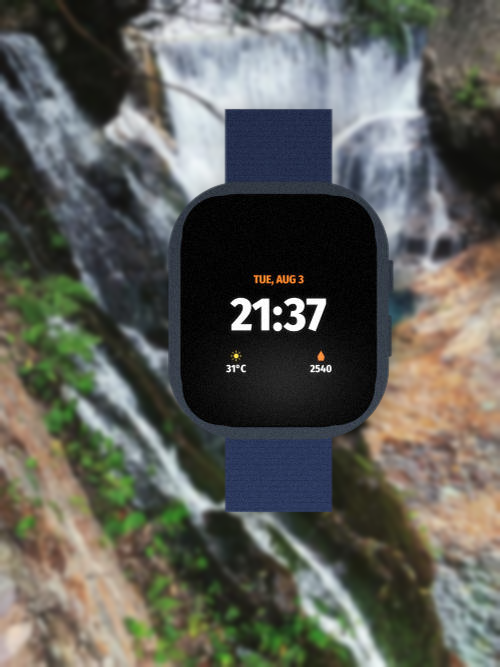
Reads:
{"hour": 21, "minute": 37}
